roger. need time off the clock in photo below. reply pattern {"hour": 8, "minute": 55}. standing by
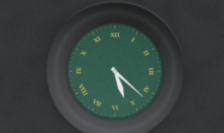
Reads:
{"hour": 5, "minute": 22}
